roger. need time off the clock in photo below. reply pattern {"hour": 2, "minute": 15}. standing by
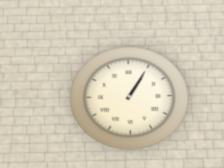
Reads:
{"hour": 1, "minute": 5}
